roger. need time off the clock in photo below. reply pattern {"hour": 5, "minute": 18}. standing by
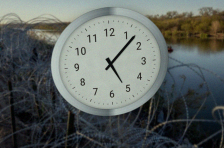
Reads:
{"hour": 5, "minute": 7}
